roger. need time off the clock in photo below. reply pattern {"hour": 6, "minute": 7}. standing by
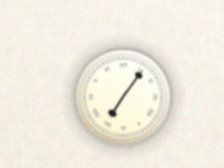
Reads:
{"hour": 7, "minute": 6}
